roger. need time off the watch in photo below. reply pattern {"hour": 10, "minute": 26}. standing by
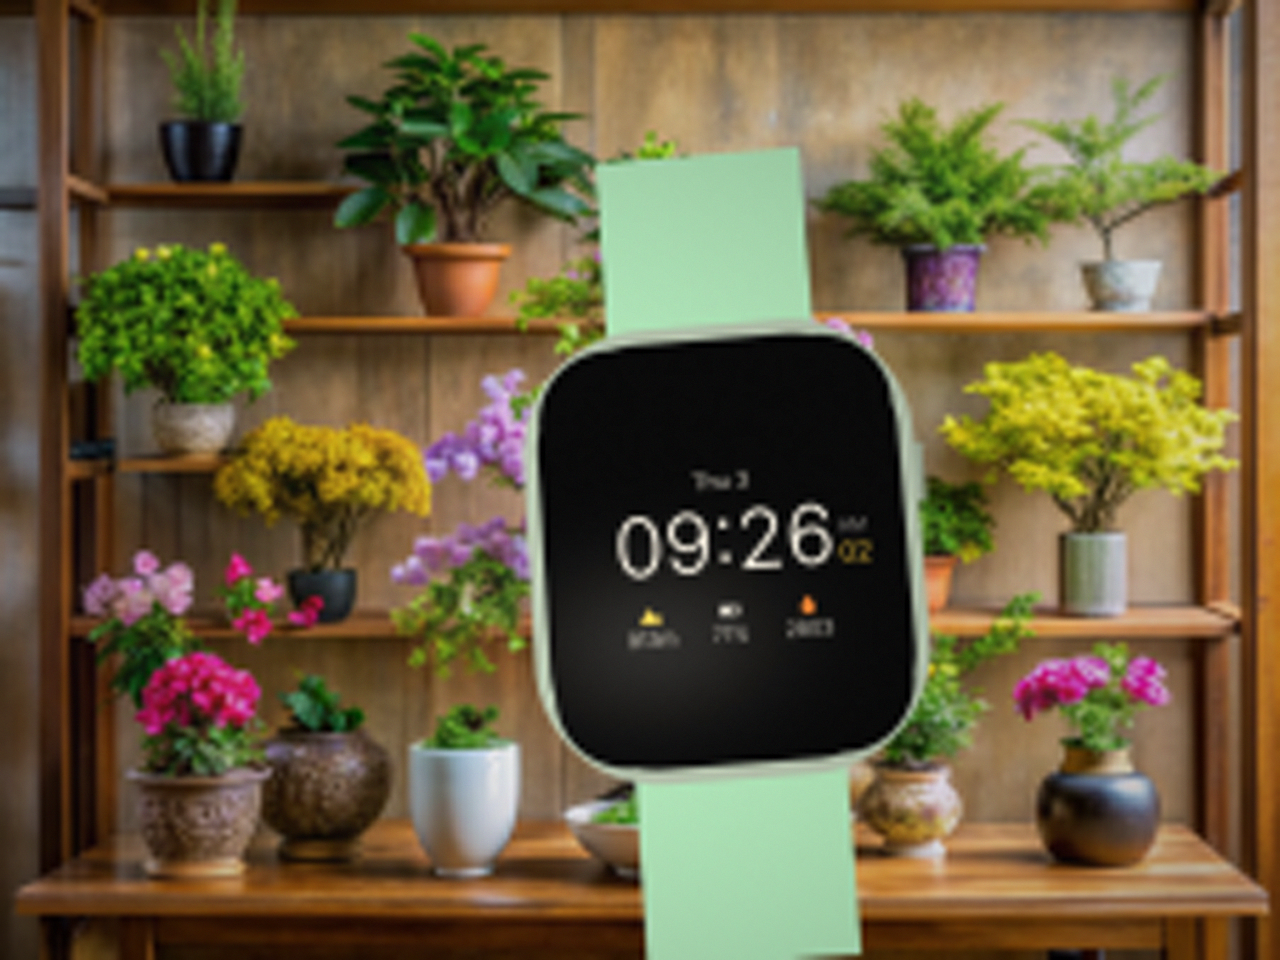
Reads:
{"hour": 9, "minute": 26}
